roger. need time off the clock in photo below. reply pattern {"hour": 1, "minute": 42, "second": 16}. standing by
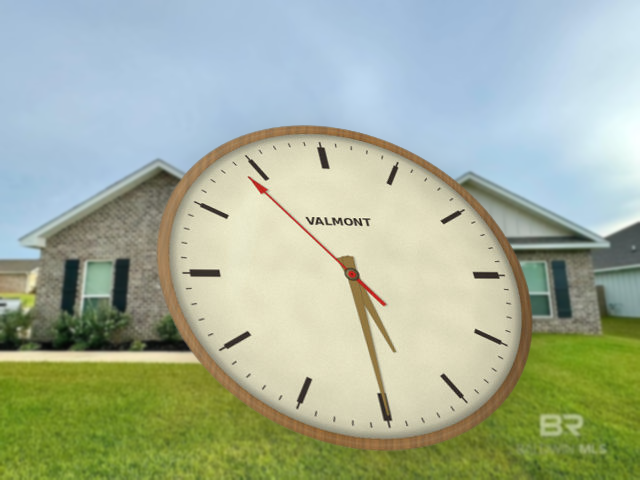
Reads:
{"hour": 5, "minute": 29, "second": 54}
